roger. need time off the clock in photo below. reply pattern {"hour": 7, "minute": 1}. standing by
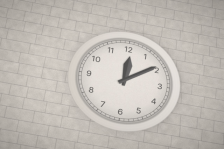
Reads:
{"hour": 12, "minute": 9}
